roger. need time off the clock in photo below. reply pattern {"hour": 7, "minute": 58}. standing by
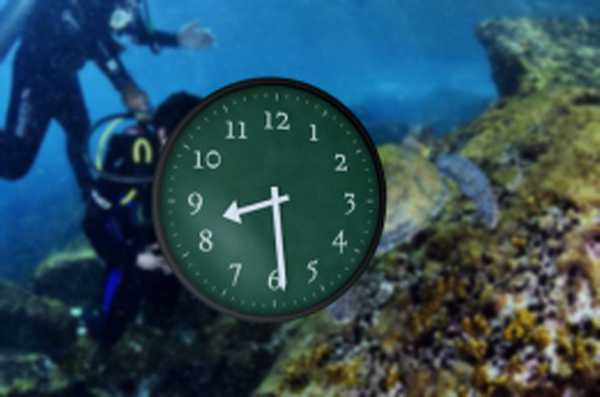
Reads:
{"hour": 8, "minute": 29}
